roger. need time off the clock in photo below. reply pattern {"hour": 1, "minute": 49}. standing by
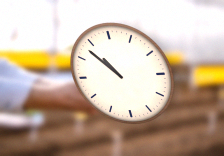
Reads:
{"hour": 10, "minute": 53}
